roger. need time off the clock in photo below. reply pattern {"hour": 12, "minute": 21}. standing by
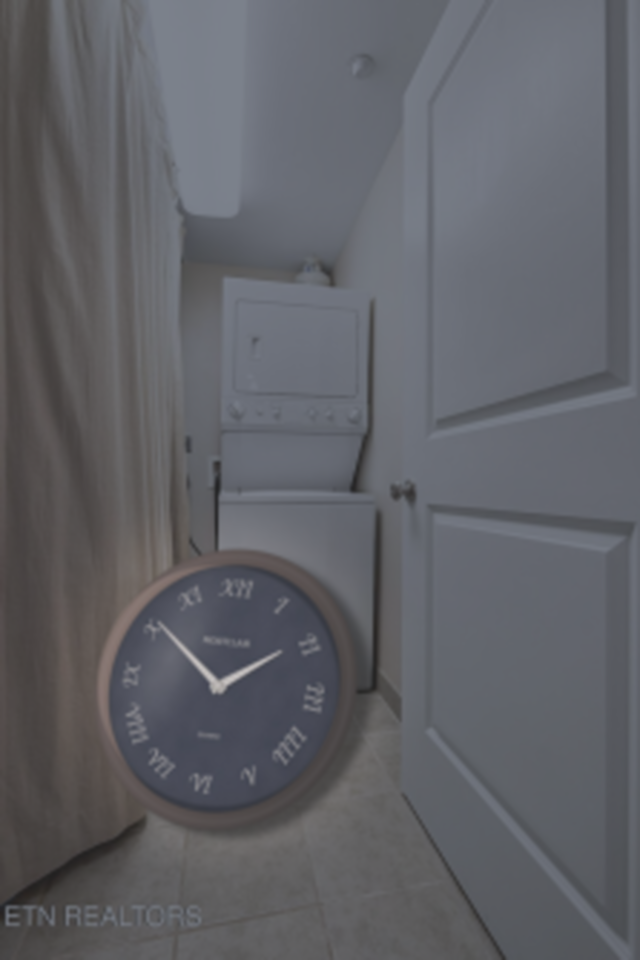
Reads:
{"hour": 1, "minute": 51}
